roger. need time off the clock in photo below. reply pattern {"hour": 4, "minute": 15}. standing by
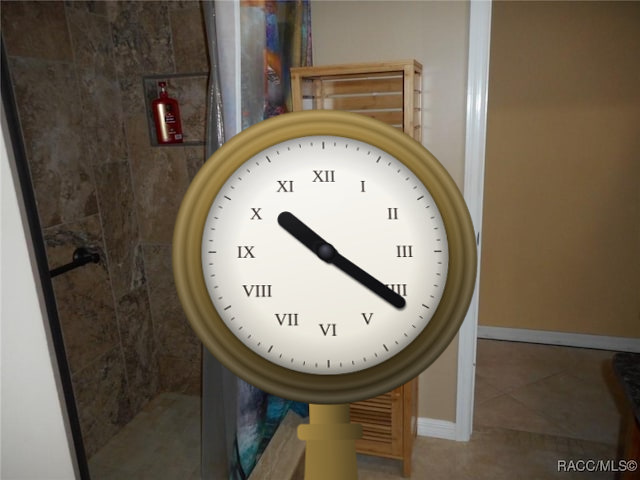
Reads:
{"hour": 10, "minute": 21}
